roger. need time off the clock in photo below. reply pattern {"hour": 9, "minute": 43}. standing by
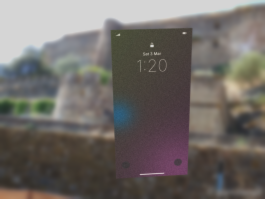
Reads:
{"hour": 1, "minute": 20}
